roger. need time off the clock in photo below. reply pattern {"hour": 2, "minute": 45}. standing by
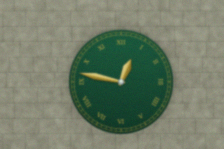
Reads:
{"hour": 12, "minute": 47}
